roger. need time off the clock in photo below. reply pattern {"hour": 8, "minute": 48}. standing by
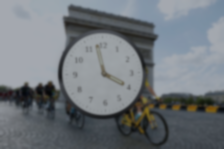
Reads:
{"hour": 3, "minute": 58}
